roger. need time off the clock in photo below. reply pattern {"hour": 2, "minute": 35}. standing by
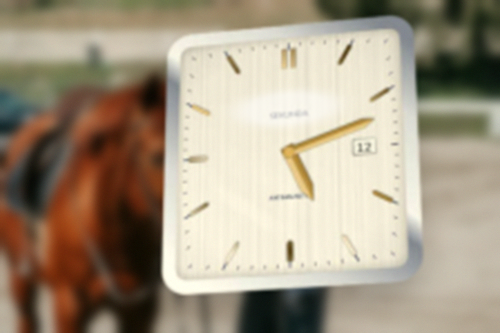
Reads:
{"hour": 5, "minute": 12}
